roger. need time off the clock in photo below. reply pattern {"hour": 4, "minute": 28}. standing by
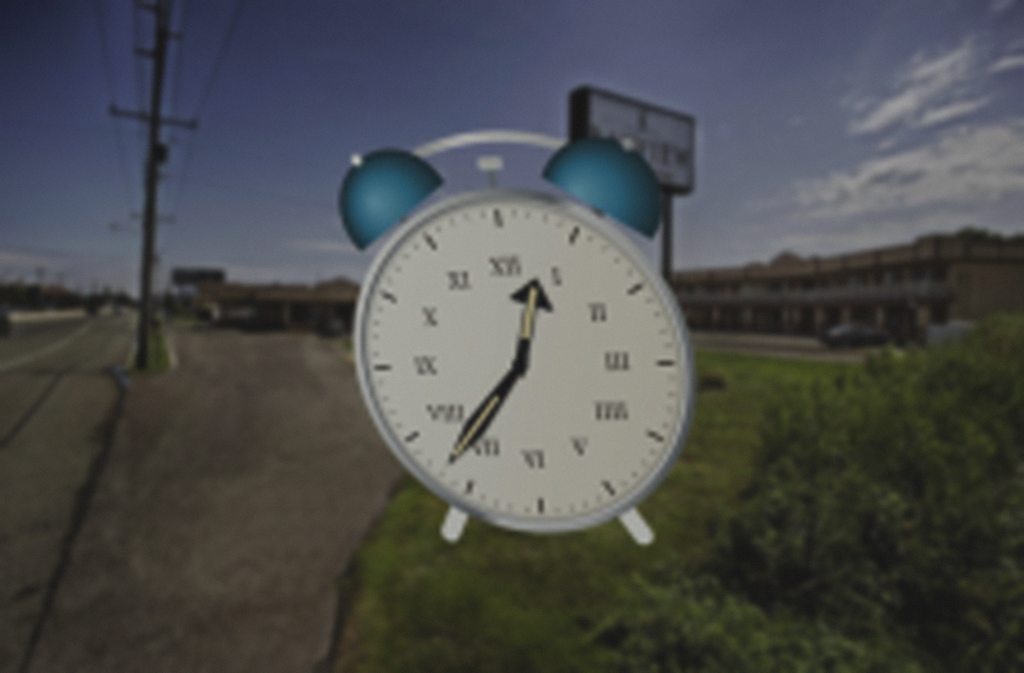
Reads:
{"hour": 12, "minute": 37}
